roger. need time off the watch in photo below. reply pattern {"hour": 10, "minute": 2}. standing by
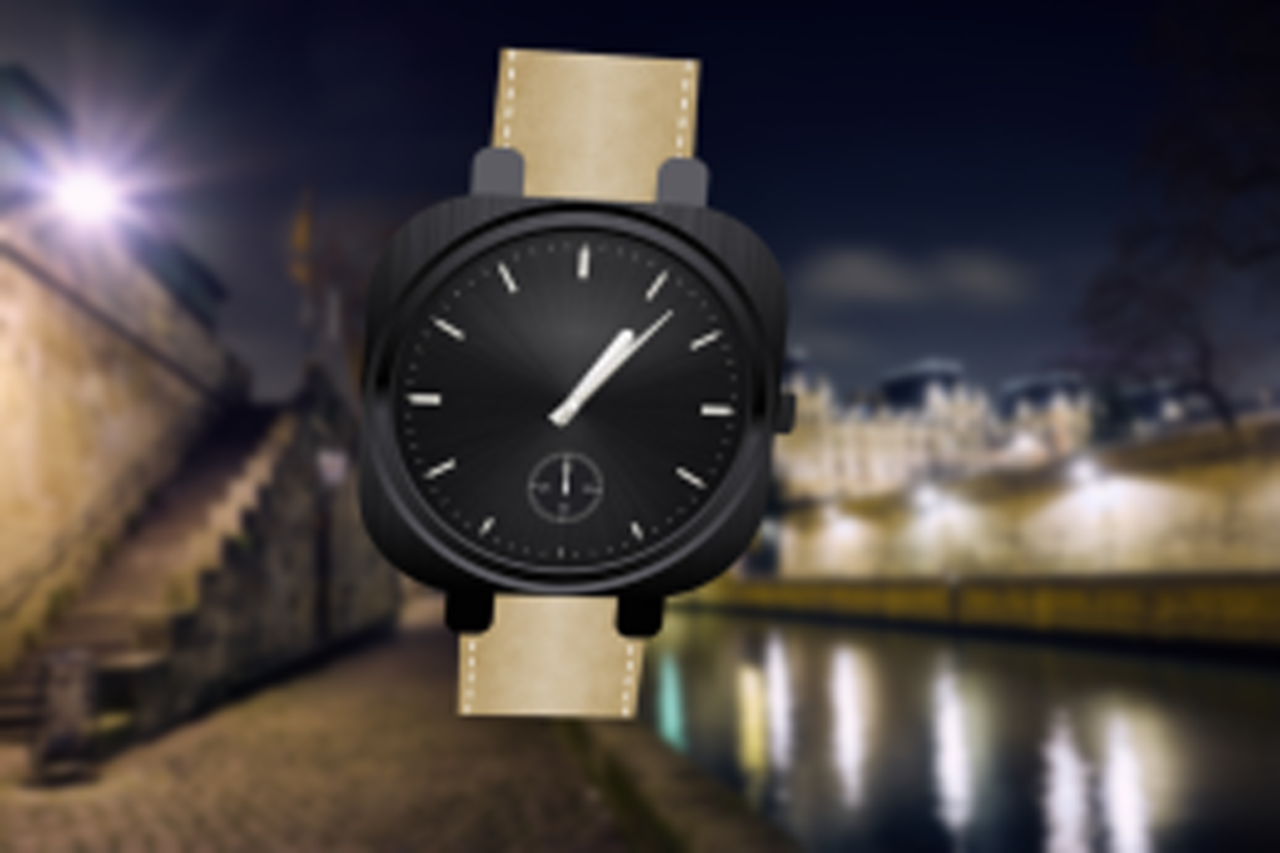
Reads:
{"hour": 1, "minute": 7}
